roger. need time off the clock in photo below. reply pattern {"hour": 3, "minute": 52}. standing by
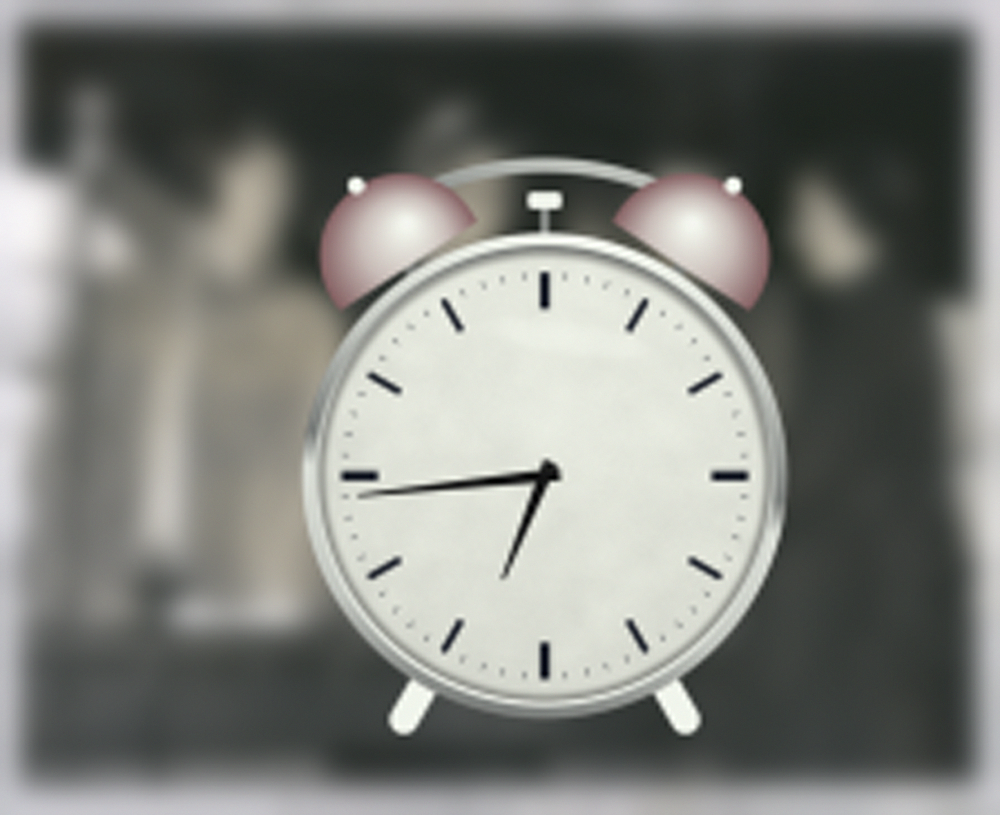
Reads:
{"hour": 6, "minute": 44}
